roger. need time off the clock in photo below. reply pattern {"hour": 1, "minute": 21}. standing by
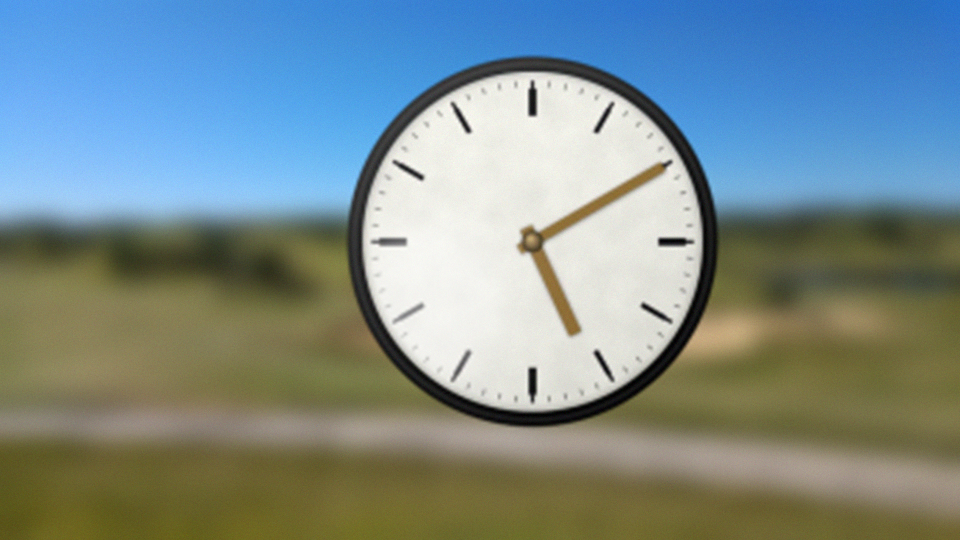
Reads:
{"hour": 5, "minute": 10}
